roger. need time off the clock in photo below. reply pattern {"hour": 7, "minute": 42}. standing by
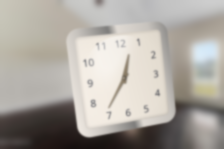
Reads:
{"hour": 12, "minute": 36}
